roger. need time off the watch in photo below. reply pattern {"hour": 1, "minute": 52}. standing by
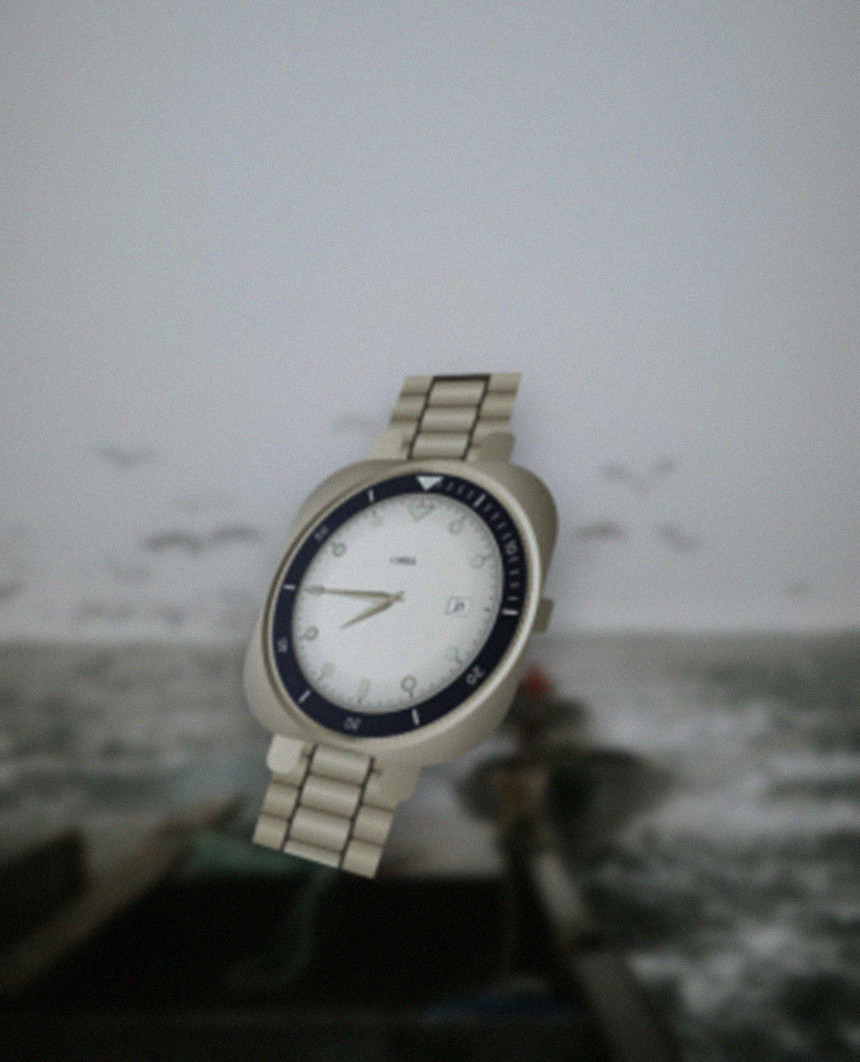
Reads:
{"hour": 7, "minute": 45}
